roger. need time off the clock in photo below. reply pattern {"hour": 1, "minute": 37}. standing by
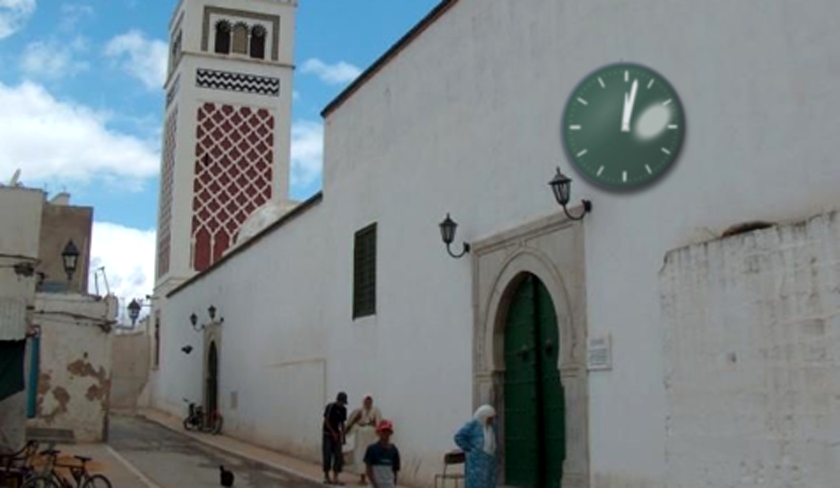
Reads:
{"hour": 12, "minute": 2}
